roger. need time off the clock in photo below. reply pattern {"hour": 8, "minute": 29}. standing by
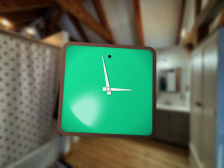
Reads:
{"hour": 2, "minute": 58}
